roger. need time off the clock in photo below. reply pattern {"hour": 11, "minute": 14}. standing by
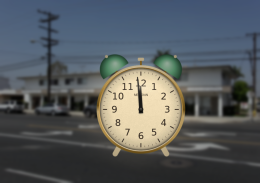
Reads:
{"hour": 11, "minute": 59}
